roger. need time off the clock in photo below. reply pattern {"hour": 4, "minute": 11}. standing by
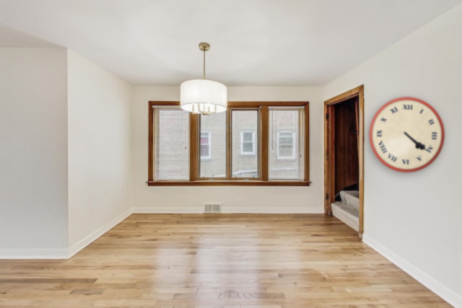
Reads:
{"hour": 4, "minute": 21}
